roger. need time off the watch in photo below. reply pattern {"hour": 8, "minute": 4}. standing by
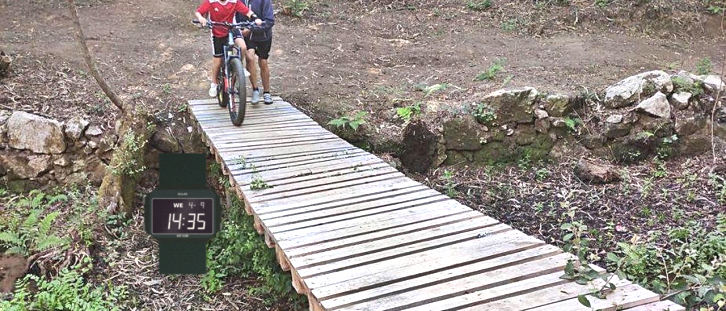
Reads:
{"hour": 14, "minute": 35}
